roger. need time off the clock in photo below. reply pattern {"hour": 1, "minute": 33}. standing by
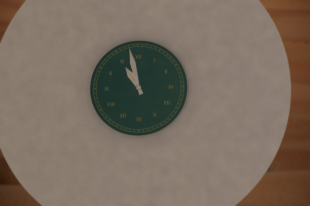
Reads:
{"hour": 10, "minute": 58}
